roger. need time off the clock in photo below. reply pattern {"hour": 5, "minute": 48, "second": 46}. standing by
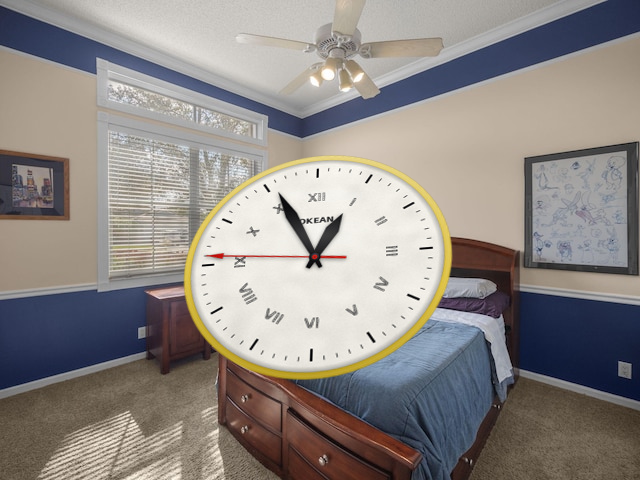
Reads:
{"hour": 12, "minute": 55, "second": 46}
